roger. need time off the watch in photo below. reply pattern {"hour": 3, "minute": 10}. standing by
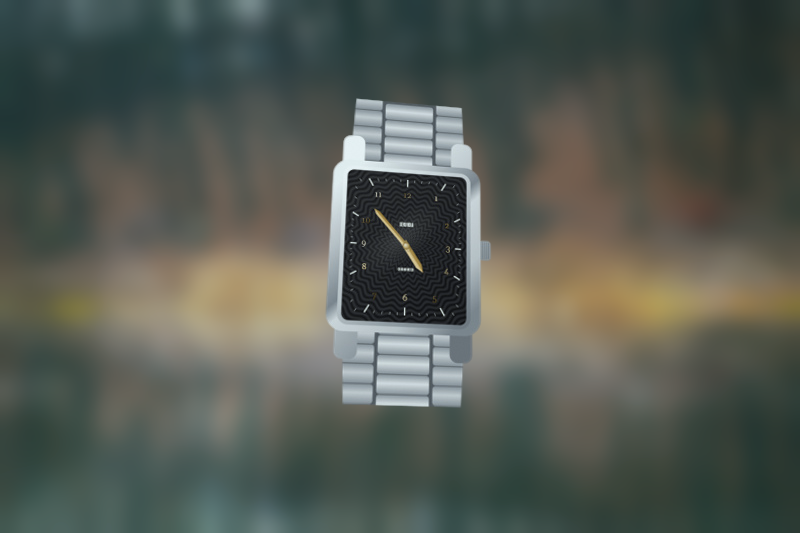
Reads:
{"hour": 4, "minute": 53}
